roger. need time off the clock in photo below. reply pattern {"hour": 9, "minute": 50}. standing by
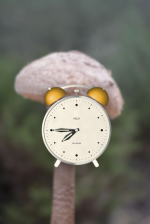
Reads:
{"hour": 7, "minute": 45}
